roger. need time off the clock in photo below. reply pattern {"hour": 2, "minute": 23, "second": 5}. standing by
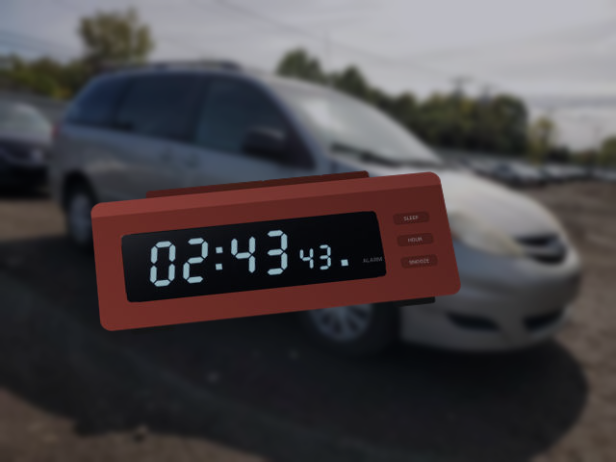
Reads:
{"hour": 2, "minute": 43, "second": 43}
